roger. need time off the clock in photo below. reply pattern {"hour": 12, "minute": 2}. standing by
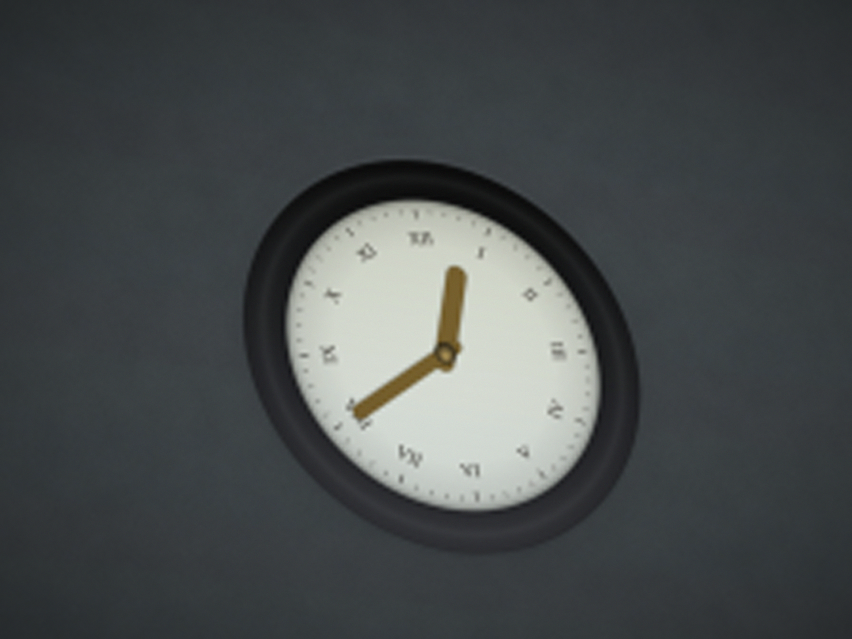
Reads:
{"hour": 12, "minute": 40}
